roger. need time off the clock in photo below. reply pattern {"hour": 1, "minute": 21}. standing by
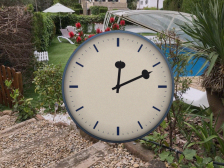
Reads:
{"hour": 12, "minute": 11}
